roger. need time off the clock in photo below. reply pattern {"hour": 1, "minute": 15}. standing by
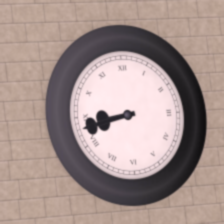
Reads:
{"hour": 8, "minute": 43}
